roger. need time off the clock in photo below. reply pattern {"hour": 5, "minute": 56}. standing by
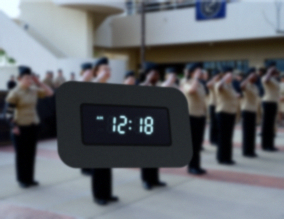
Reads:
{"hour": 12, "minute": 18}
